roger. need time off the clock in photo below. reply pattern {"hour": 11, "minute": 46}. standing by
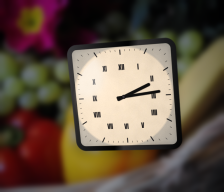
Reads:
{"hour": 2, "minute": 14}
